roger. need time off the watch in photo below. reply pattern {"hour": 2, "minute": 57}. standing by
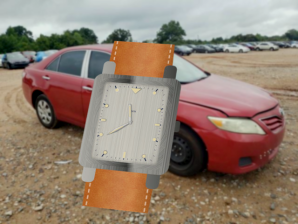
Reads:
{"hour": 11, "minute": 39}
